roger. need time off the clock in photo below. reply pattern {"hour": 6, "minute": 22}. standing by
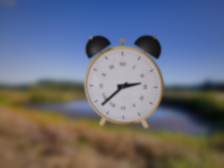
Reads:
{"hour": 2, "minute": 38}
